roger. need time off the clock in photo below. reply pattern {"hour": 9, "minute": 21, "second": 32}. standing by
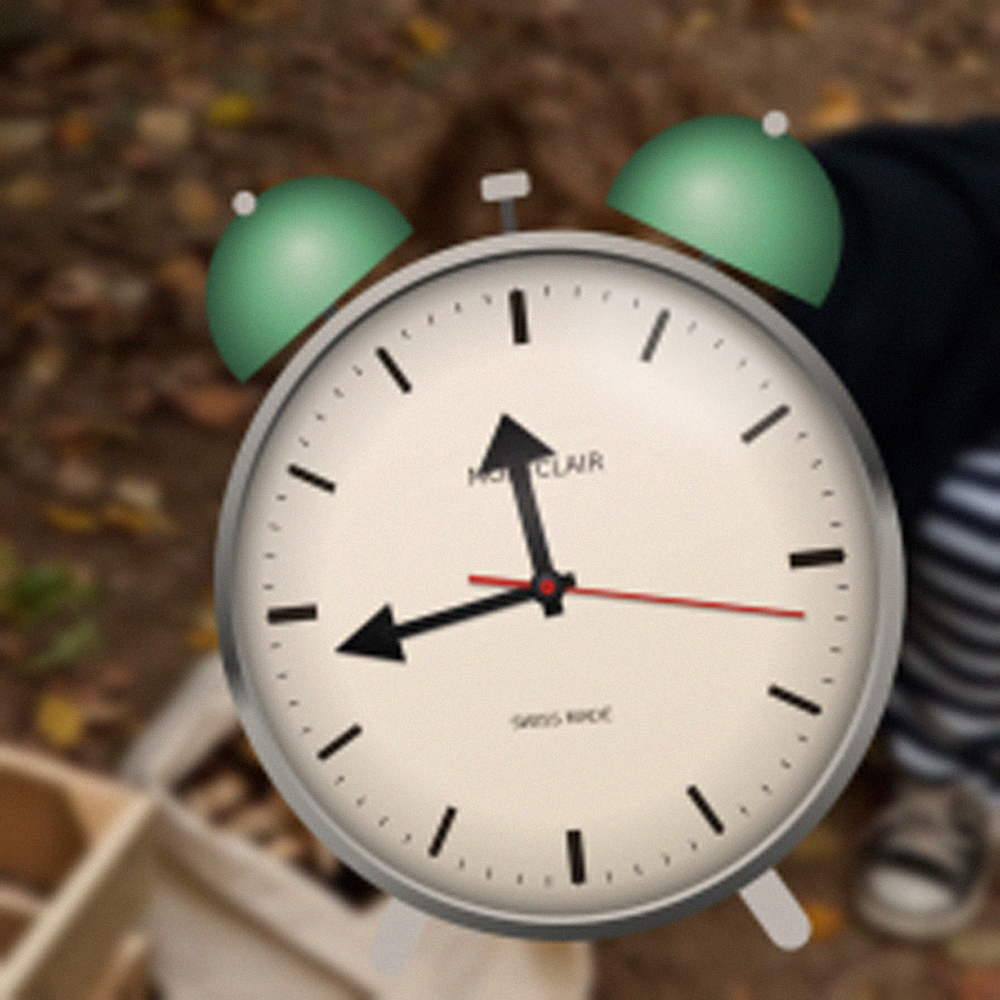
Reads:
{"hour": 11, "minute": 43, "second": 17}
